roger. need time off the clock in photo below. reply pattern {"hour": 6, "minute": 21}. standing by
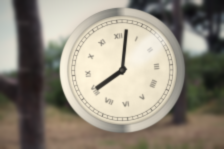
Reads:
{"hour": 8, "minute": 2}
